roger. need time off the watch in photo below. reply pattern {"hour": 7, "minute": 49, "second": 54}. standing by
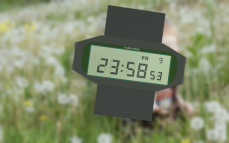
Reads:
{"hour": 23, "minute": 58, "second": 53}
